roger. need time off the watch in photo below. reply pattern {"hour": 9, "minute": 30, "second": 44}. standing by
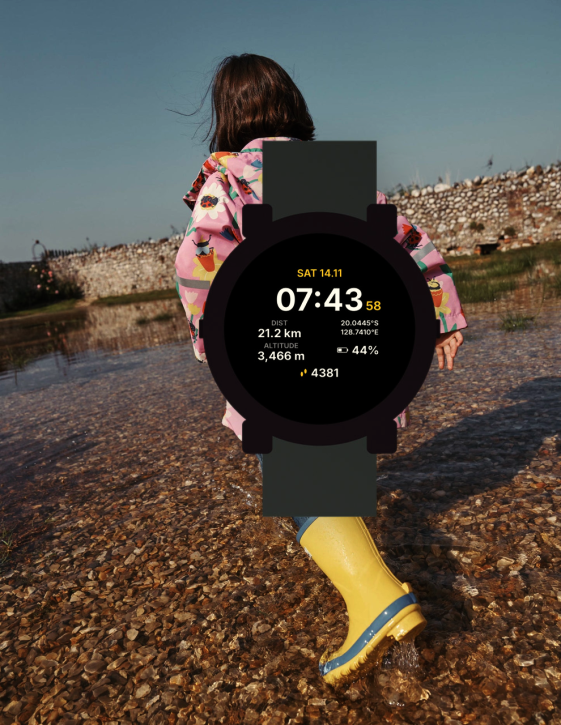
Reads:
{"hour": 7, "minute": 43, "second": 58}
